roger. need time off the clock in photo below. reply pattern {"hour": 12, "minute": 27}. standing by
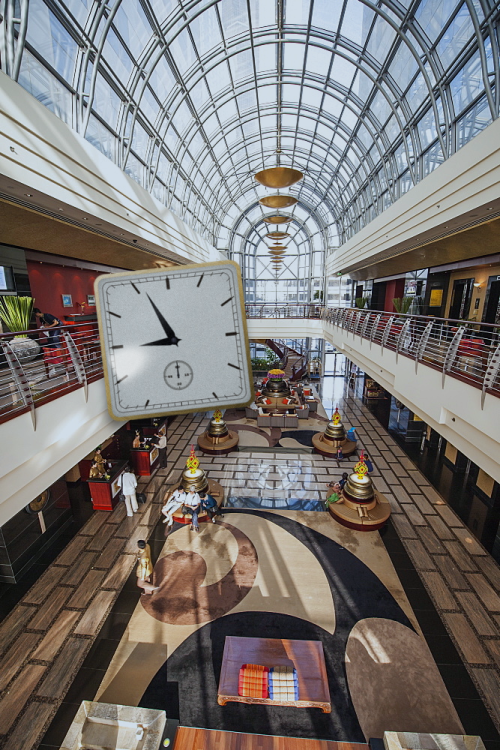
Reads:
{"hour": 8, "minute": 56}
